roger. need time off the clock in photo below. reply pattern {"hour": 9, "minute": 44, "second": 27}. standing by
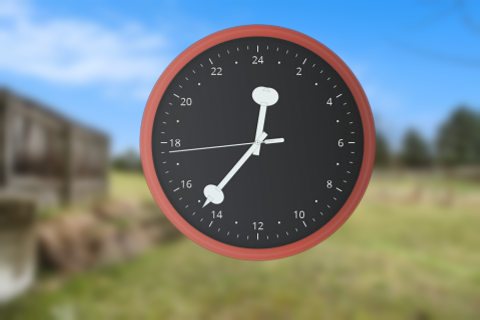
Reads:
{"hour": 0, "minute": 36, "second": 44}
